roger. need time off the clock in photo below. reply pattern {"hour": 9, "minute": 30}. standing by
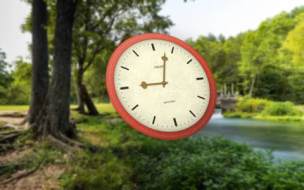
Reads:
{"hour": 9, "minute": 3}
